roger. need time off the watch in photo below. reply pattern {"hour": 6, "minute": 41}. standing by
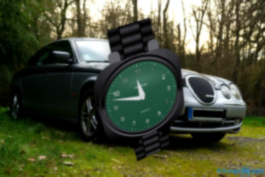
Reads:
{"hour": 11, "minute": 48}
